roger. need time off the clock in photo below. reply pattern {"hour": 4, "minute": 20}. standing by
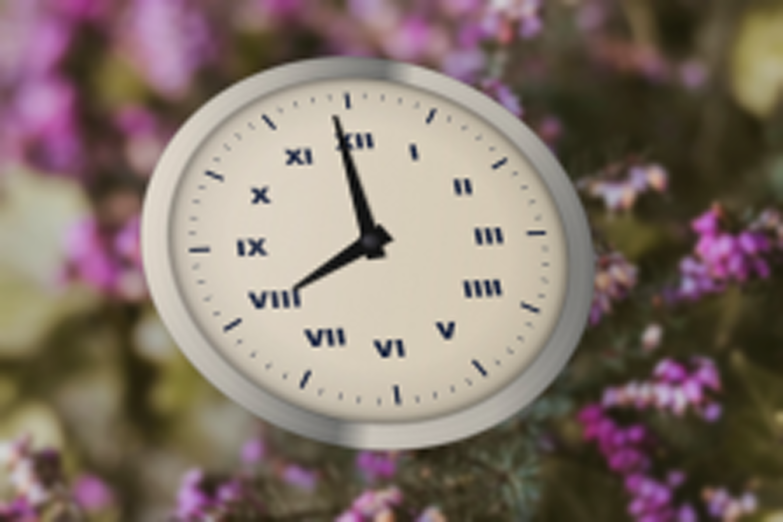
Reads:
{"hour": 7, "minute": 59}
